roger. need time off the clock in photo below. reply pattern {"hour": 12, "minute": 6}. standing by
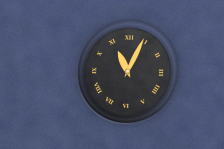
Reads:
{"hour": 11, "minute": 4}
